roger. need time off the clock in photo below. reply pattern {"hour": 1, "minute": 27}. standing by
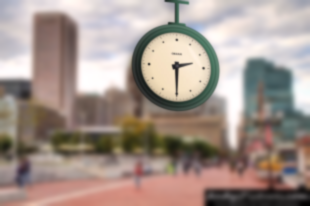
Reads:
{"hour": 2, "minute": 30}
